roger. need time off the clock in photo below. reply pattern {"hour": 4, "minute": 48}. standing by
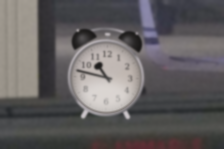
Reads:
{"hour": 10, "minute": 47}
